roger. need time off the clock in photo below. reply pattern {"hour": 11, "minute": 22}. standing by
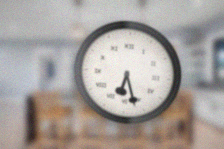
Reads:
{"hour": 6, "minute": 27}
